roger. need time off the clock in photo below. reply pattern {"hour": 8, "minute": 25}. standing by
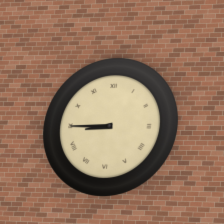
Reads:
{"hour": 8, "minute": 45}
